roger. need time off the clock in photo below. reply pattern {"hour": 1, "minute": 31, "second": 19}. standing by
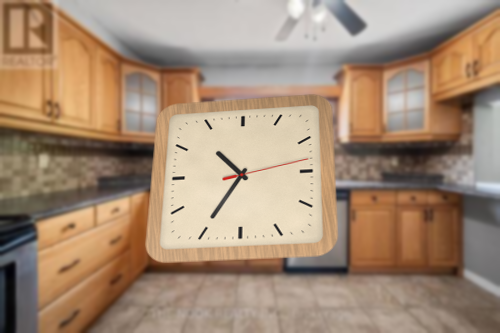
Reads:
{"hour": 10, "minute": 35, "second": 13}
